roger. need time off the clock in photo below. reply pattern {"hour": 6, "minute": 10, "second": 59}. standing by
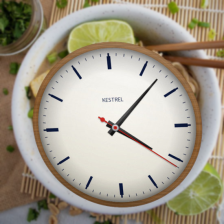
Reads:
{"hour": 4, "minute": 7, "second": 21}
